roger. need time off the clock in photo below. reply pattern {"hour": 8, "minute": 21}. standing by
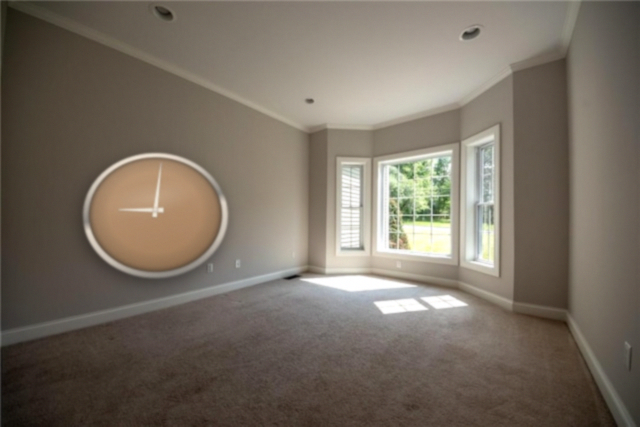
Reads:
{"hour": 9, "minute": 1}
